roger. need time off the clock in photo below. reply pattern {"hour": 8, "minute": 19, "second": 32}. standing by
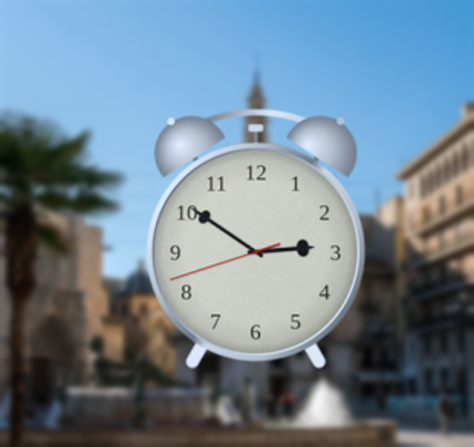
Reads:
{"hour": 2, "minute": 50, "second": 42}
